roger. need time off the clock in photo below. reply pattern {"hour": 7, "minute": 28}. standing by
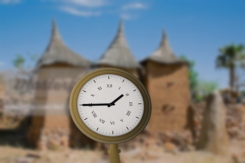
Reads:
{"hour": 1, "minute": 45}
